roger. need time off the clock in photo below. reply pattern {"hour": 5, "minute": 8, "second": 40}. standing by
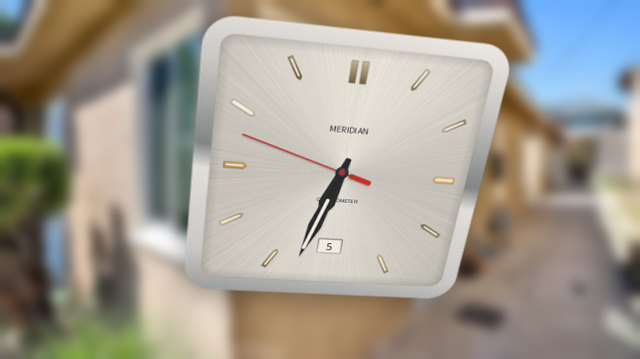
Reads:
{"hour": 6, "minute": 32, "second": 48}
